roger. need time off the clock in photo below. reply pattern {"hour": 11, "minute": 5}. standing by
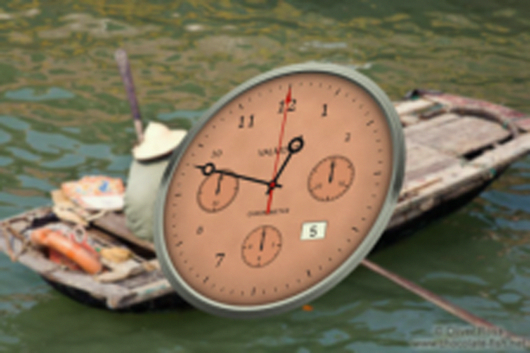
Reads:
{"hour": 12, "minute": 48}
